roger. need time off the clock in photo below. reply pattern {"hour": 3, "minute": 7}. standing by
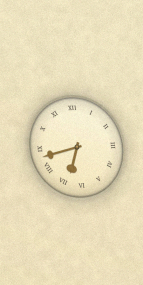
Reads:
{"hour": 6, "minute": 43}
